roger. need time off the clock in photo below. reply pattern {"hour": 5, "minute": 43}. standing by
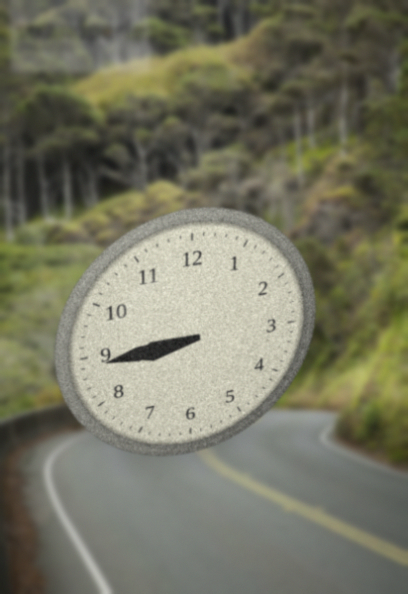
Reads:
{"hour": 8, "minute": 44}
